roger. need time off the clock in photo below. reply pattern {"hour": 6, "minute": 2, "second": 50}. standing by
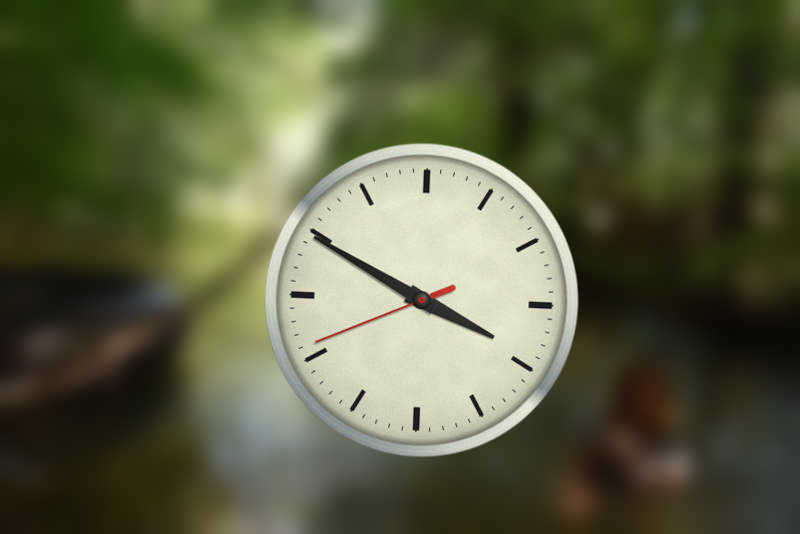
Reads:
{"hour": 3, "minute": 49, "second": 41}
